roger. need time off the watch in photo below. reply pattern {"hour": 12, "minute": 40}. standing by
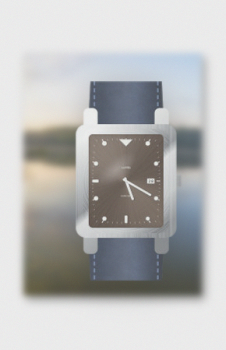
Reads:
{"hour": 5, "minute": 20}
